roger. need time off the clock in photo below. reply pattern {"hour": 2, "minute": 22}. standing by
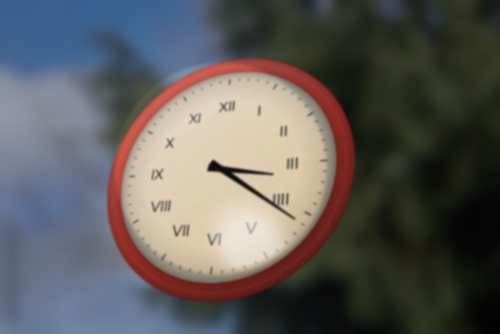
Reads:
{"hour": 3, "minute": 21}
